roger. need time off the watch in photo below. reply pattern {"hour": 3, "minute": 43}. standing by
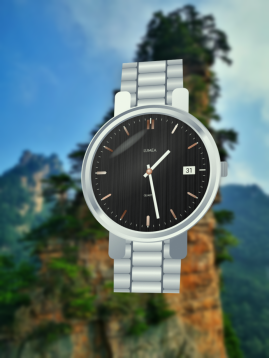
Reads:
{"hour": 1, "minute": 28}
